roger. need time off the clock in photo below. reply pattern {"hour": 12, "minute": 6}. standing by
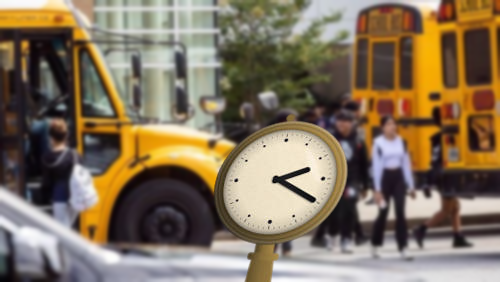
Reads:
{"hour": 2, "minute": 20}
